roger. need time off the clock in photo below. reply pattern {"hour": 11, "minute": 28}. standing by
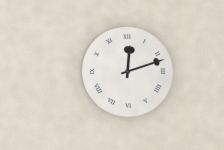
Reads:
{"hour": 12, "minute": 12}
